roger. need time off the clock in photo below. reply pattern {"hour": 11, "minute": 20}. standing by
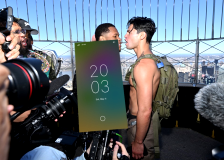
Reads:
{"hour": 20, "minute": 3}
